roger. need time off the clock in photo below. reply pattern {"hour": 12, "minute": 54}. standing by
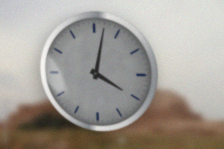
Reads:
{"hour": 4, "minute": 2}
